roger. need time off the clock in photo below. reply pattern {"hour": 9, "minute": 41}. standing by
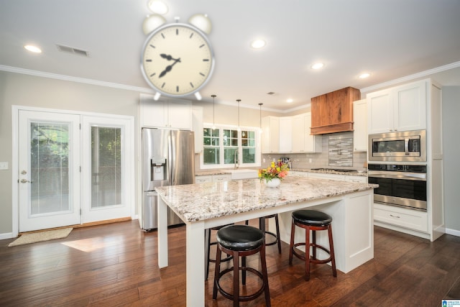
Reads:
{"hour": 9, "minute": 38}
